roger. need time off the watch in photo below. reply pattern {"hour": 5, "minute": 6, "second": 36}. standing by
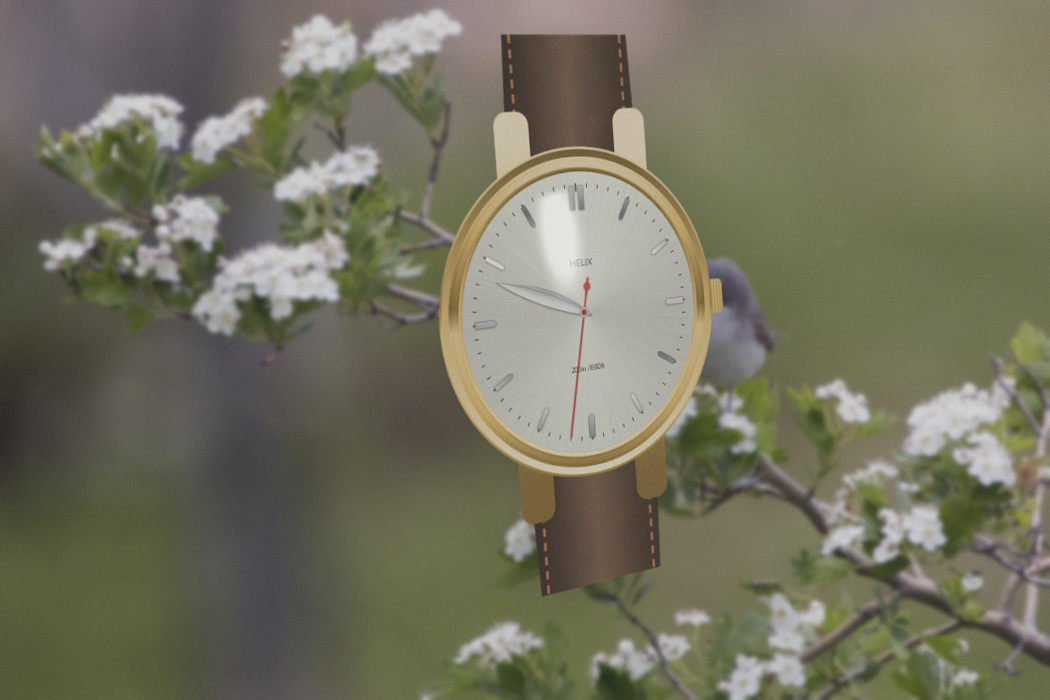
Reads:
{"hour": 9, "minute": 48, "second": 32}
